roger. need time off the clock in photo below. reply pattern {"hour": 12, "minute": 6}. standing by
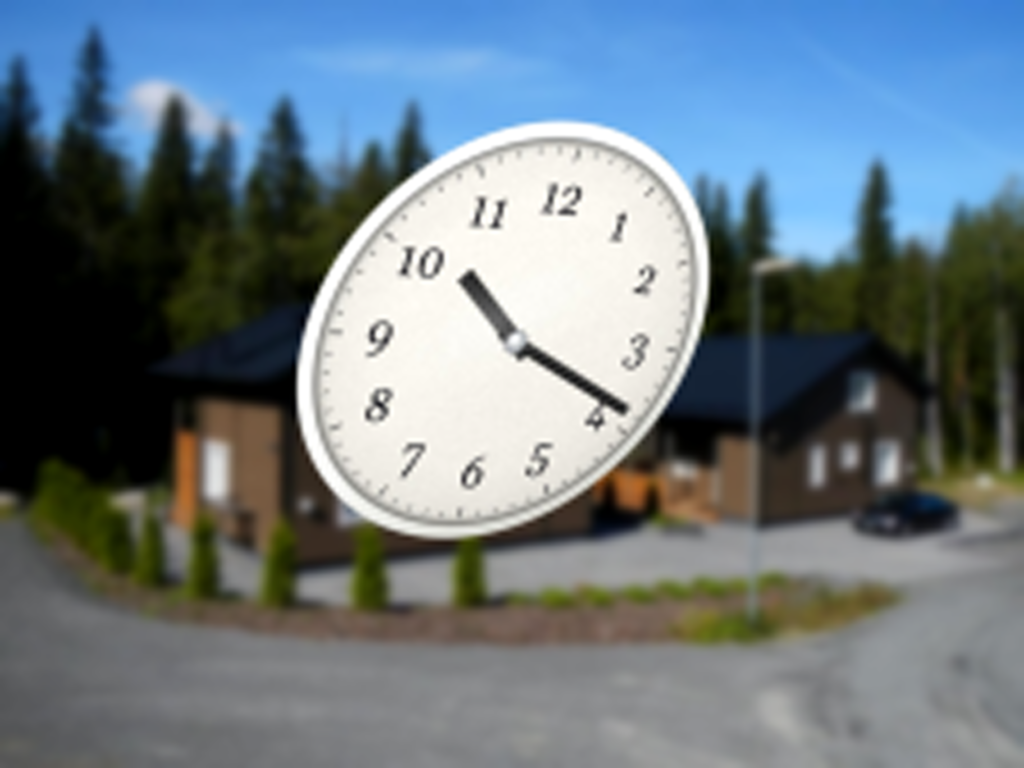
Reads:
{"hour": 10, "minute": 19}
